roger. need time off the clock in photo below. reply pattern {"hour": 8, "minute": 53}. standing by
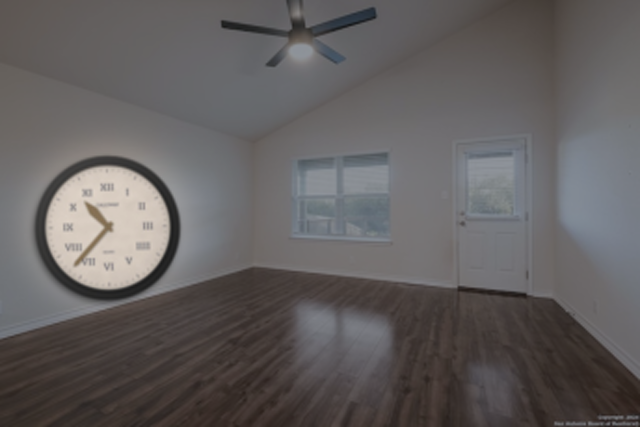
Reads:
{"hour": 10, "minute": 37}
